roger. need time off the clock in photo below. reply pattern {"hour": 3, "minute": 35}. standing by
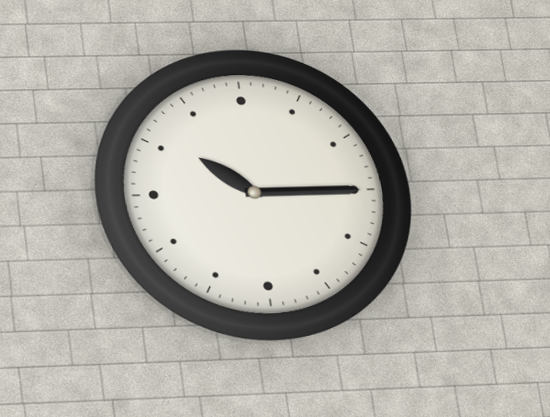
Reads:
{"hour": 10, "minute": 15}
